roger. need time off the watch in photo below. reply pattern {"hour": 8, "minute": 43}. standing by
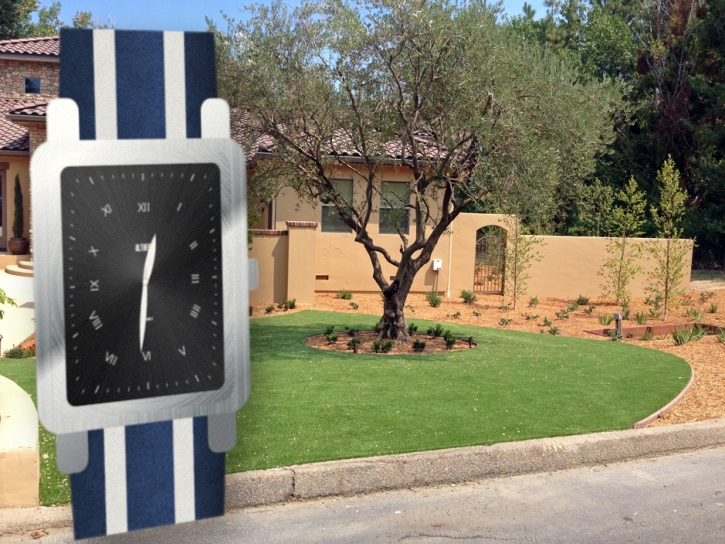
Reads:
{"hour": 12, "minute": 31}
